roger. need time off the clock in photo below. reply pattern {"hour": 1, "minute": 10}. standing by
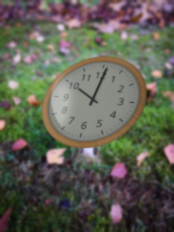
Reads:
{"hour": 10, "minute": 1}
